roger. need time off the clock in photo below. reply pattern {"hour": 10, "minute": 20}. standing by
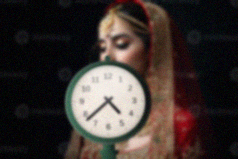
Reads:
{"hour": 4, "minute": 38}
